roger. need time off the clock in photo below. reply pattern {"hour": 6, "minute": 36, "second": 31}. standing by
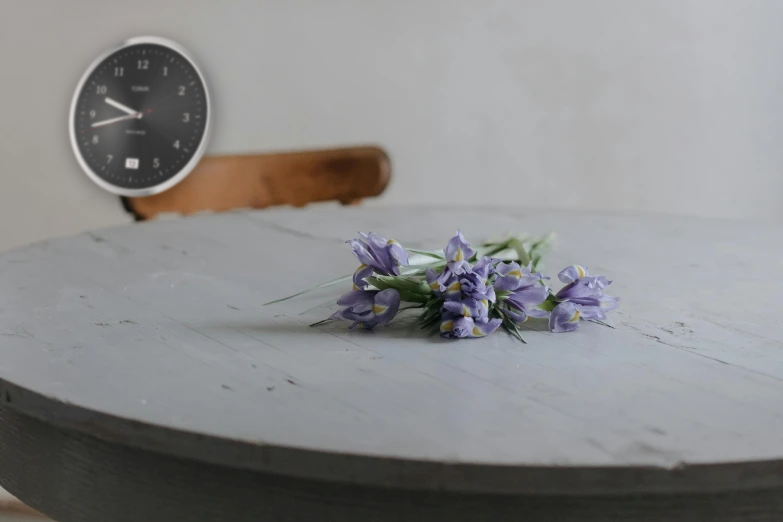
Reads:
{"hour": 9, "minute": 42, "second": 42}
